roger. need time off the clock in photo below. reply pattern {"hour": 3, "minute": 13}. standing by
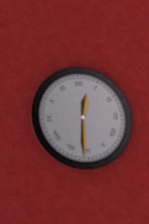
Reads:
{"hour": 12, "minute": 31}
